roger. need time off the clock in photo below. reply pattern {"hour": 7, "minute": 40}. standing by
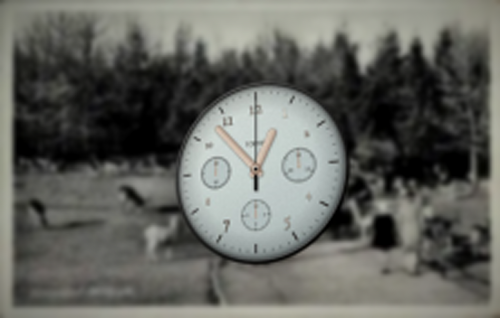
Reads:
{"hour": 12, "minute": 53}
